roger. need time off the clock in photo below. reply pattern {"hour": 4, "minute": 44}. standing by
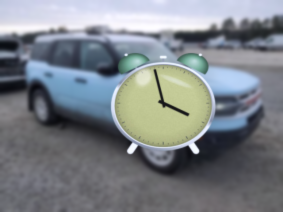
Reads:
{"hour": 3, "minute": 58}
